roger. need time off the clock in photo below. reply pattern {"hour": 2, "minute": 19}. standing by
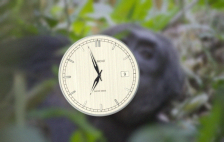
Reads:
{"hour": 6, "minute": 57}
